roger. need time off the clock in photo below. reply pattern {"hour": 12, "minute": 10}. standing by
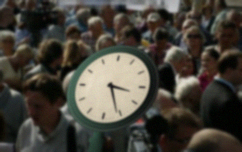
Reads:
{"hour": 3, "minute": 26}
